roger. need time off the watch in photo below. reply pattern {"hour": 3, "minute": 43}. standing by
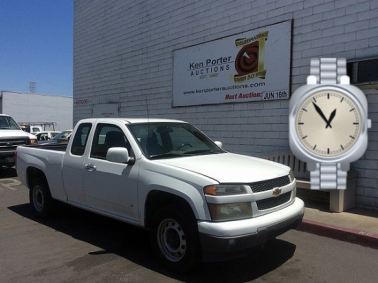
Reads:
{"hour": 12, "minute": 54}
